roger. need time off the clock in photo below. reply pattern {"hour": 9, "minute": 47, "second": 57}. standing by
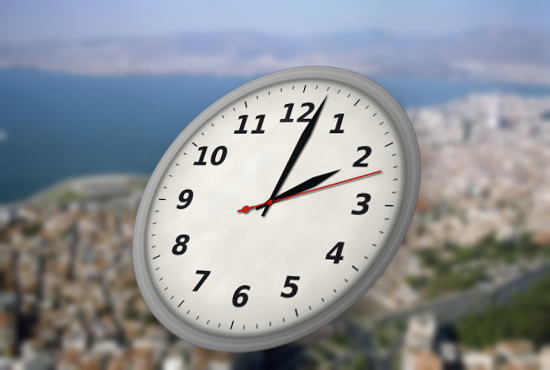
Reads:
{"hour": 2, "minute": 2, "second": 12}
